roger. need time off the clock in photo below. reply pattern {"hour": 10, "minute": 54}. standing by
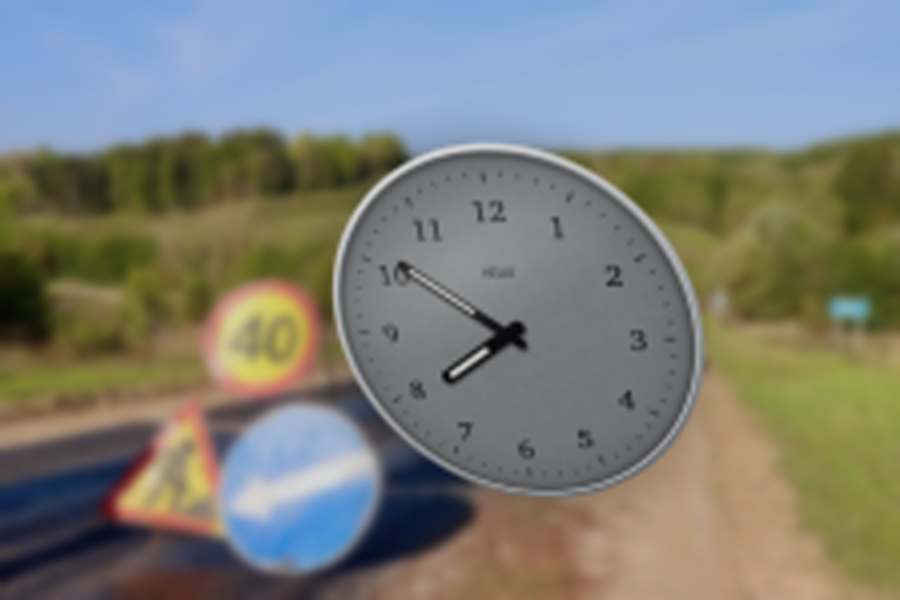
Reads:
{"hour": 7, "minute": 51}
